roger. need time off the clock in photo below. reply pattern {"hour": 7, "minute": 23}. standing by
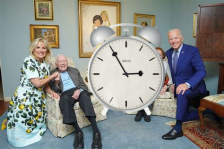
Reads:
{"hour": 2, "minute": 55}
